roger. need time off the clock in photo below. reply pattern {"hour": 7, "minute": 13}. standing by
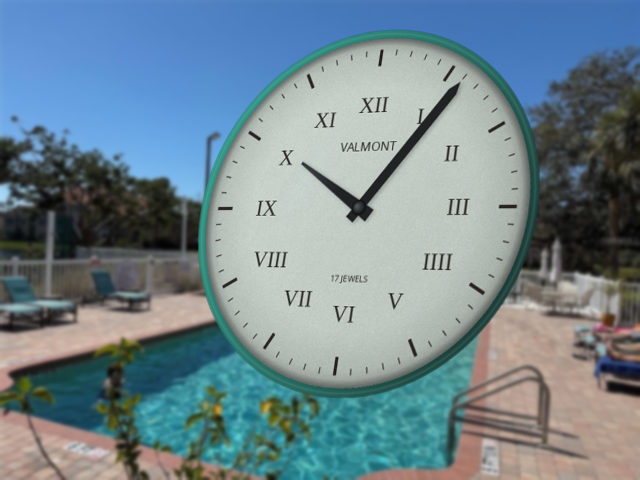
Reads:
{"hour": 10, "minute": 6}
